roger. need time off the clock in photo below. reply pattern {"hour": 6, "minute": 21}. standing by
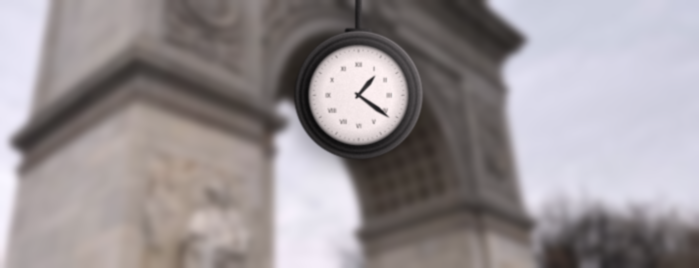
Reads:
{"hour": 1, "minute": 21}
